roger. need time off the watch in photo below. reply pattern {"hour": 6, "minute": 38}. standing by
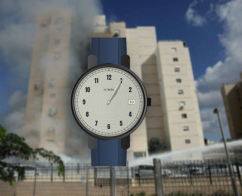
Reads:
{"hour": 1, "minute": 5}
